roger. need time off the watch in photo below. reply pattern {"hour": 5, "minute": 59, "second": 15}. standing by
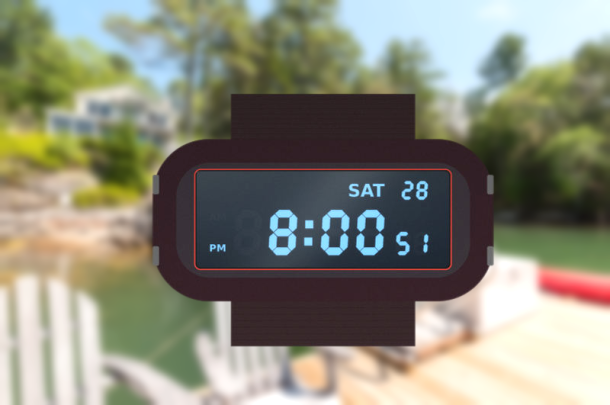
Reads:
{"hour": 8, "minute": 0, "second": 51}
